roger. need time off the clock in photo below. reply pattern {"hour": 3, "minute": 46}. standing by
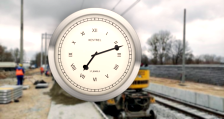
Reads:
{"hour": 7, "minute": 12}
